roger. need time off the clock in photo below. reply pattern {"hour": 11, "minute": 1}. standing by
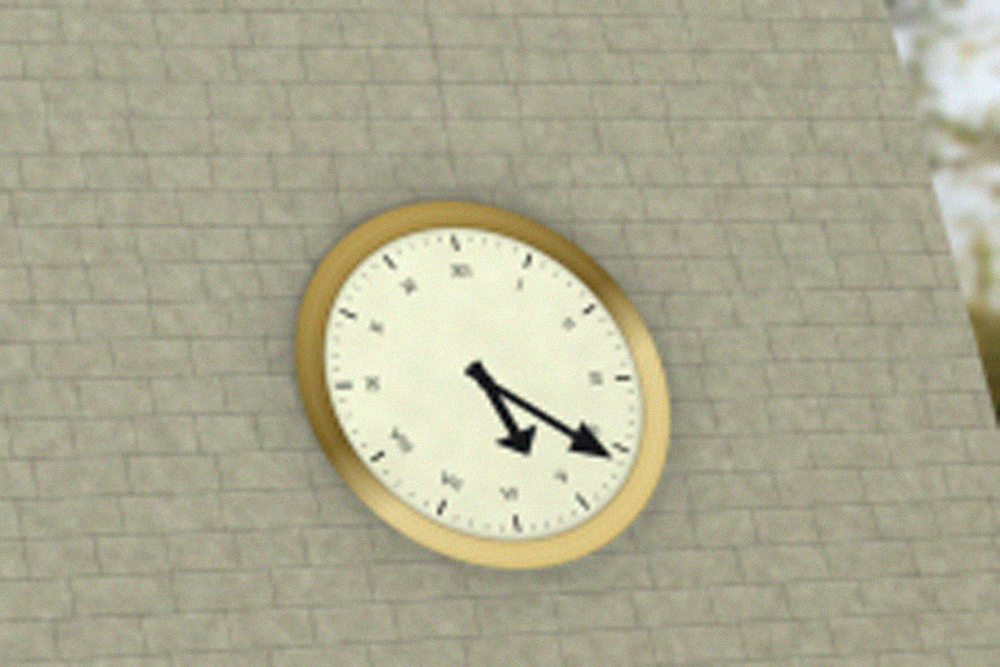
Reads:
{"hour": 5, "minute": 21}
